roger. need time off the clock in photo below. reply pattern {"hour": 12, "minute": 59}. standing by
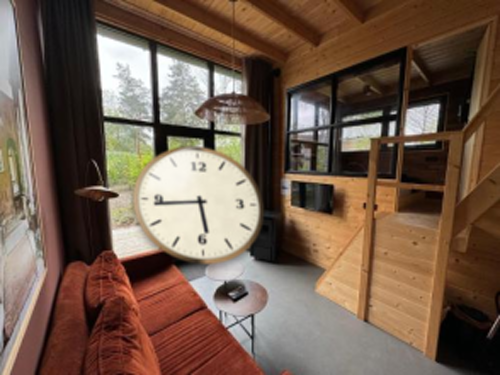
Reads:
{"hour": 5, "minute": 44}
